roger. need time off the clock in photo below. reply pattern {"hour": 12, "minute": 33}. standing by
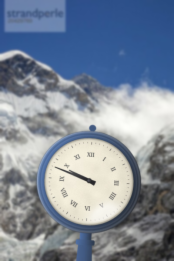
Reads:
{"hour": 9, "minute": 48}
